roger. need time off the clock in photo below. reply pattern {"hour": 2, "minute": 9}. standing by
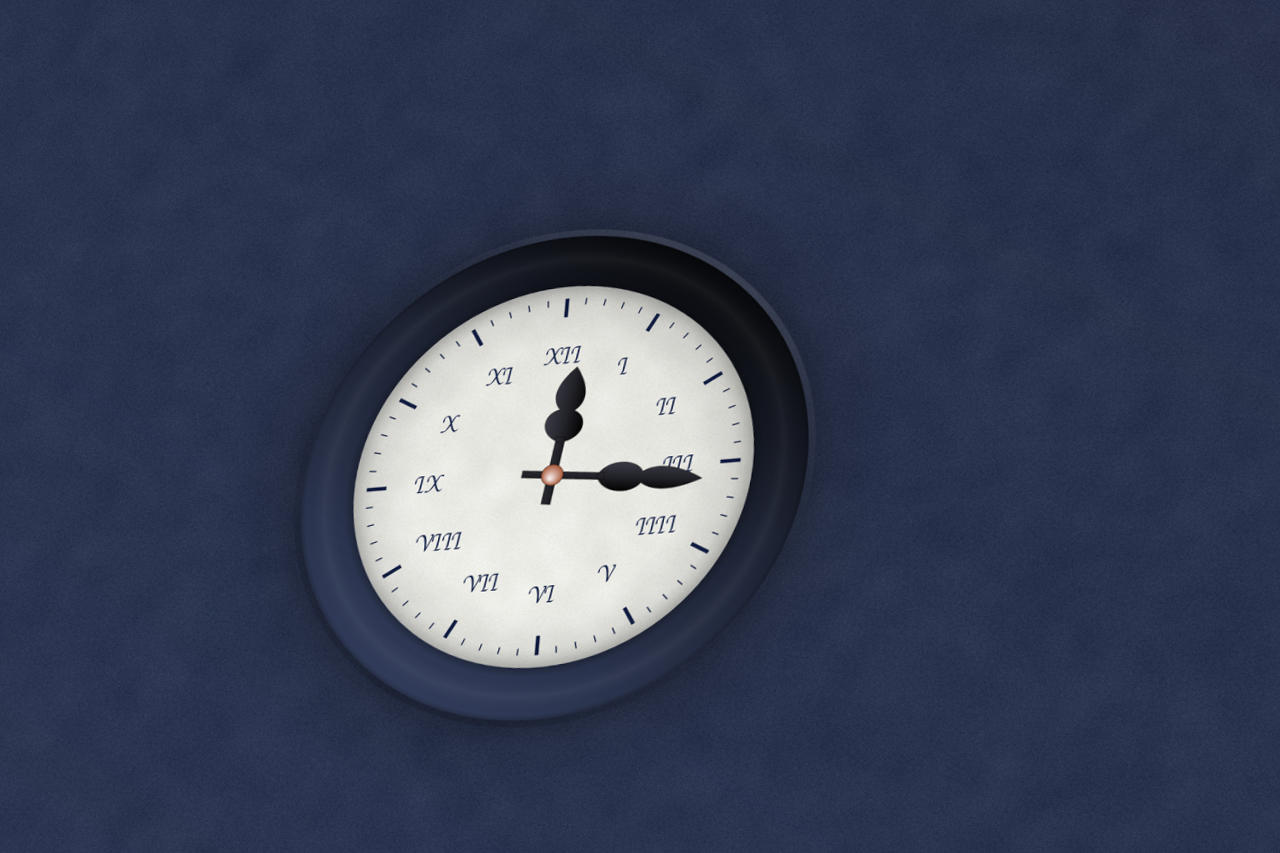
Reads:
{"hour": 12, "minute": 16}
